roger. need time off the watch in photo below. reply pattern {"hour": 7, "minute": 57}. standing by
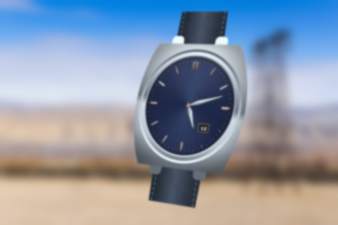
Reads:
{"hour": 5, "minute": 12}
